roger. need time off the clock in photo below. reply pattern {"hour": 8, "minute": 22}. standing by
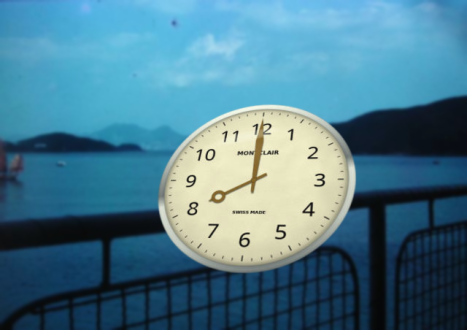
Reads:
{"hour": 8, "minute": 0}
